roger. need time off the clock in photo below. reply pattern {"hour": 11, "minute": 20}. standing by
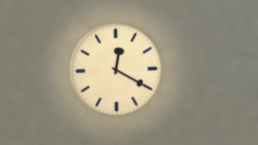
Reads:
{"hour": 12, "minute": 20}
